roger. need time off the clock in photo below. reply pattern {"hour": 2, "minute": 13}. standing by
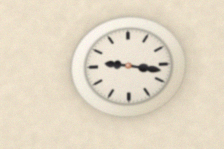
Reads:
{"hour": 9, "minute": 17}
